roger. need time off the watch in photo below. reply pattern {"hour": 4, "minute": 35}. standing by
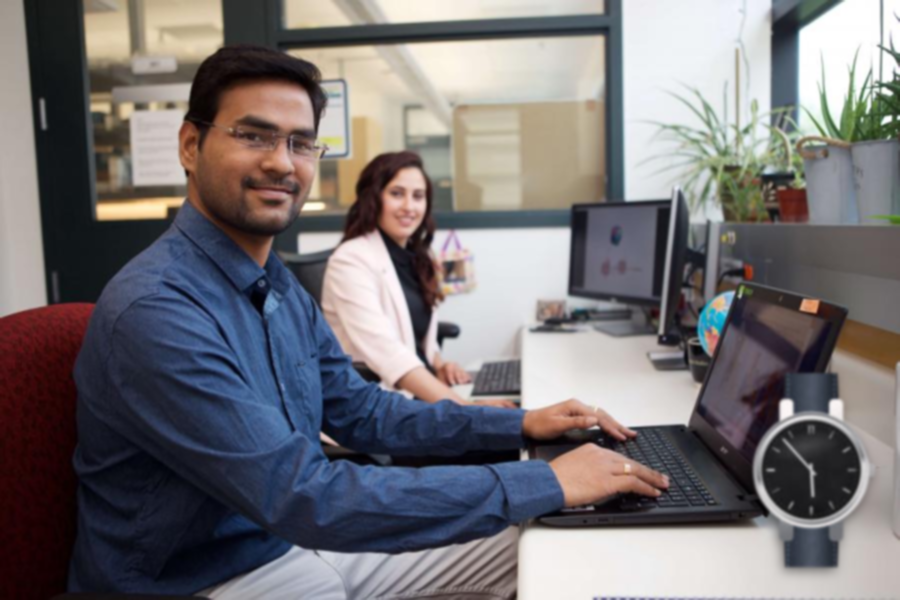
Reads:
{"hour": 5, "minute": 53}
